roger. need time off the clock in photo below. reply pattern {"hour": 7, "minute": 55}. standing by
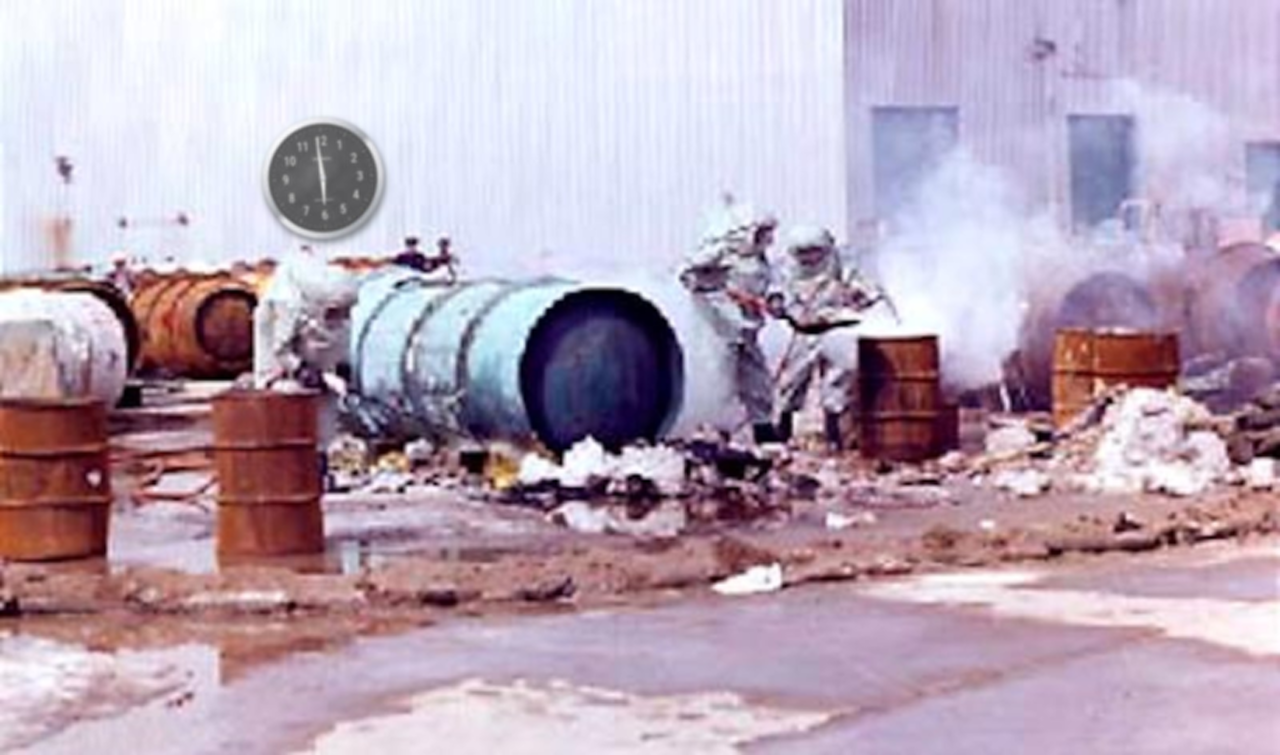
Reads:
{"hour": 5, "minute": 59}
